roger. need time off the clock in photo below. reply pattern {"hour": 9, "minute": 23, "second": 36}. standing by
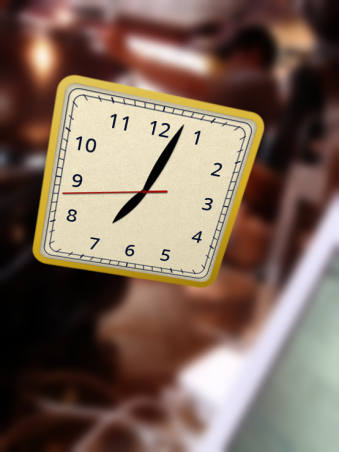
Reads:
{"hour": 7, "minute": 2, "second": 43}
